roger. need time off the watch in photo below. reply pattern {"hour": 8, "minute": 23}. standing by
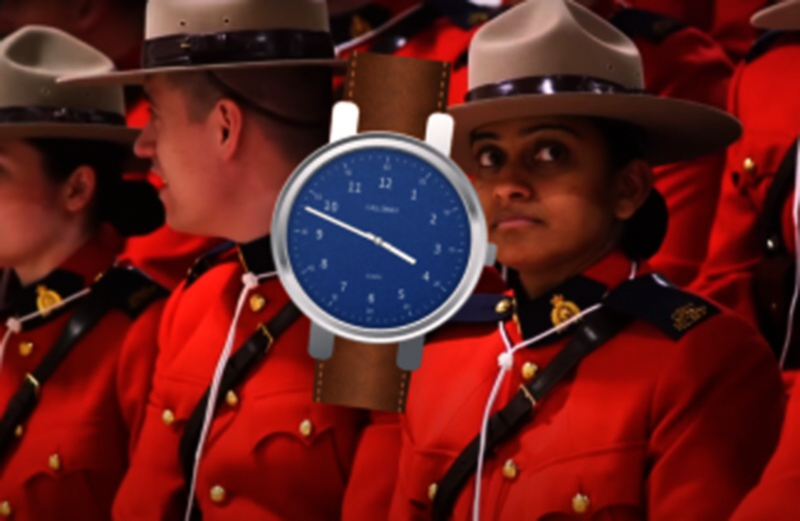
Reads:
{"hour": 3, "minute": 48}
